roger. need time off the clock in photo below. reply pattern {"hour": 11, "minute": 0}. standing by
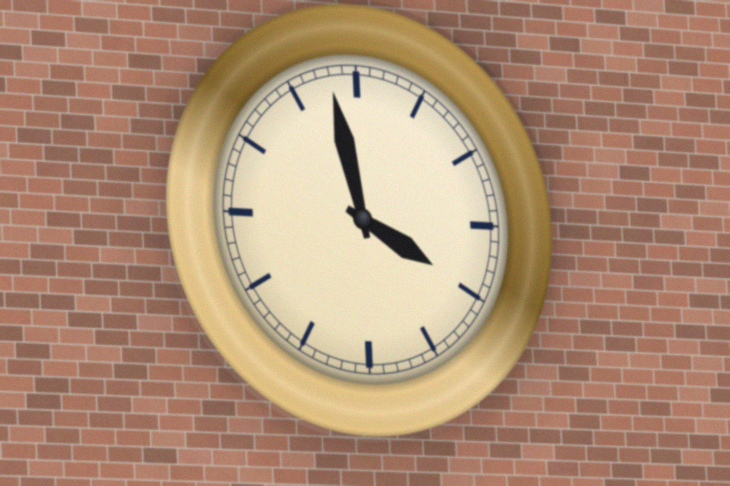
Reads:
{"hour": 3, "minute": 58}
